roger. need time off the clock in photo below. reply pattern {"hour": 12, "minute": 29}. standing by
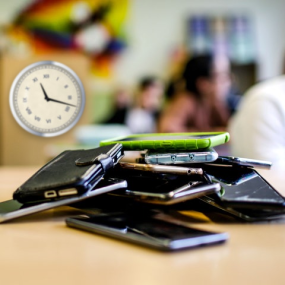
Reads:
{"hour": 11, "minute": 18}
